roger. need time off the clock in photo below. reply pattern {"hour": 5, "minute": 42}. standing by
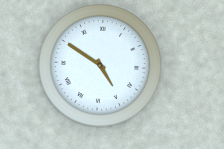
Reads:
{"hour": 4, "minute": 50}
